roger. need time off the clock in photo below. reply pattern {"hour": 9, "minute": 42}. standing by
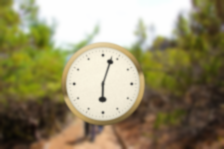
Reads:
{"hour": 6, "minute": 3}
